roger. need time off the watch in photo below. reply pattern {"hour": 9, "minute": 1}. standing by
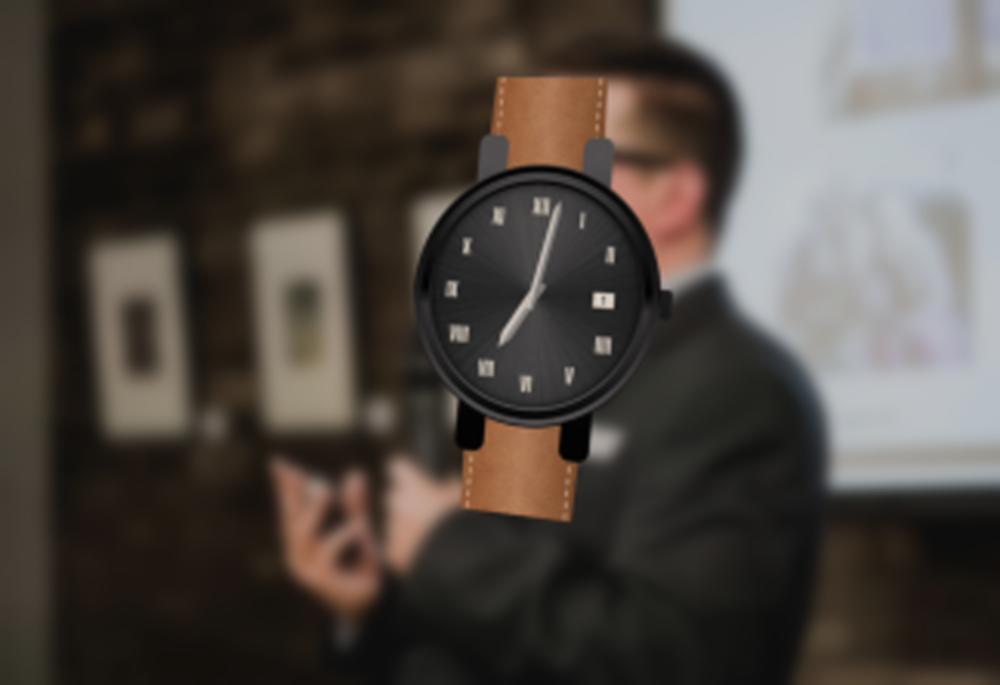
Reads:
{"hour": 7, "minute": 2}
